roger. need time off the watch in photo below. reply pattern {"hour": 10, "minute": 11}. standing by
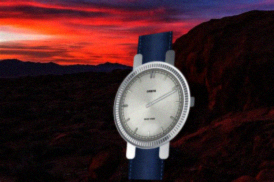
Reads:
{"hour": 2, "minute": 11}
